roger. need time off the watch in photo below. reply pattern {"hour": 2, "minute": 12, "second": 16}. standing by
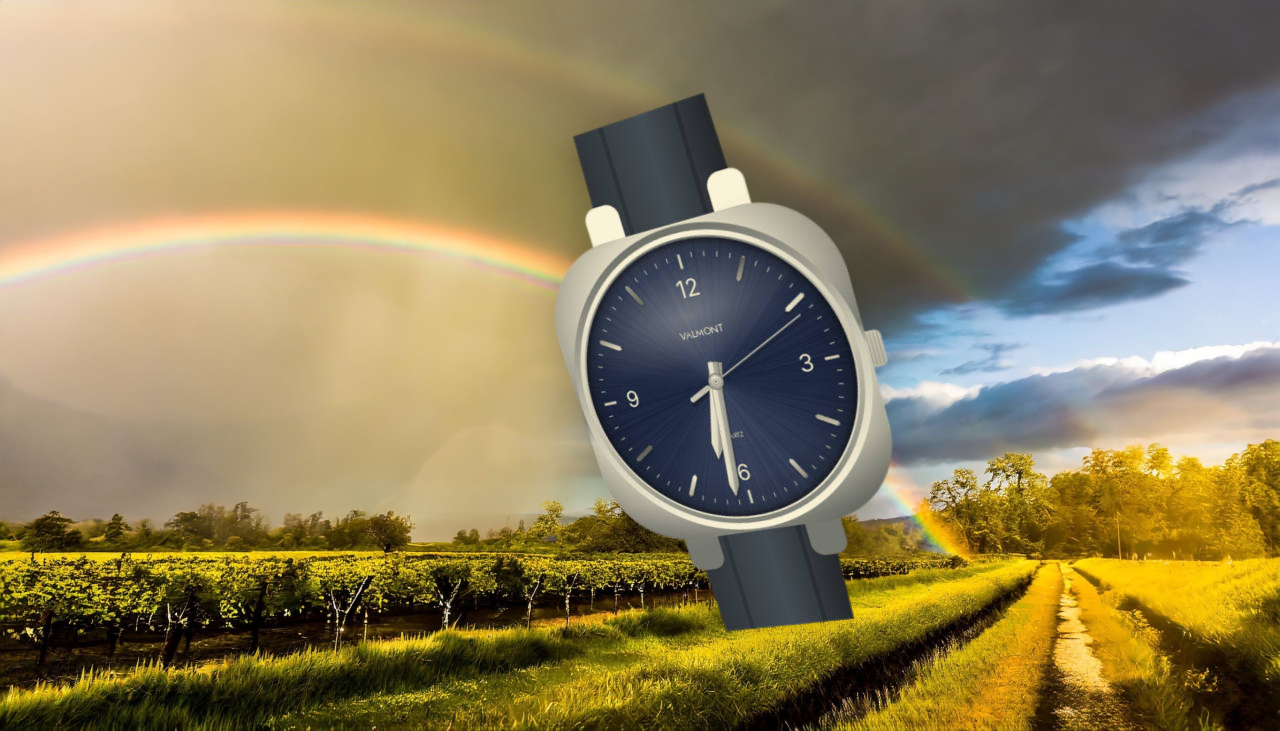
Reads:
{"hour": 6, "minute": 31, "second": 11}
